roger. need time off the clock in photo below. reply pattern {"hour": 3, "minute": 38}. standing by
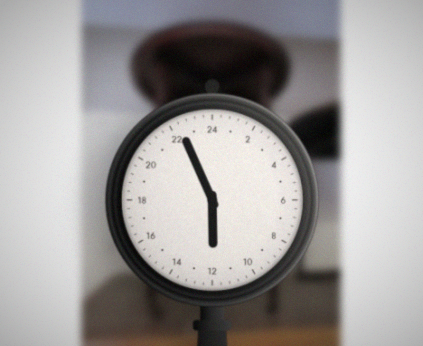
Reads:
{"hour": 11, "minute": 56}
